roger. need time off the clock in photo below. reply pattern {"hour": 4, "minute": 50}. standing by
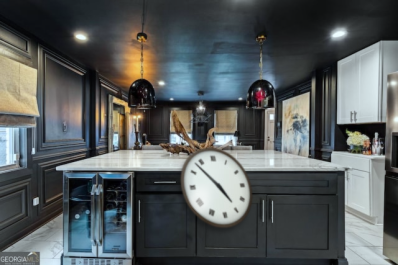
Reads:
{"hour": 4, "minute": 53}
